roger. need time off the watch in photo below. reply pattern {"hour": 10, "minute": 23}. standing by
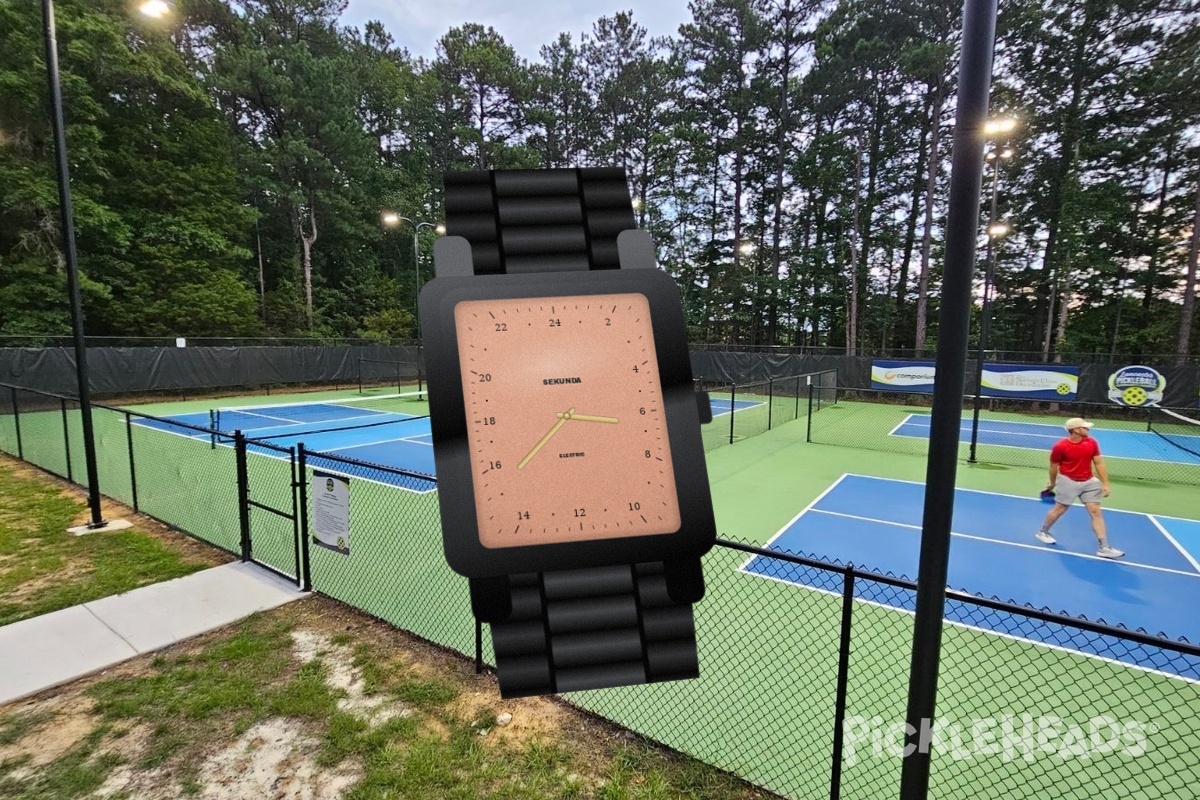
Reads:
{"hour": 6, "minute": 38}
